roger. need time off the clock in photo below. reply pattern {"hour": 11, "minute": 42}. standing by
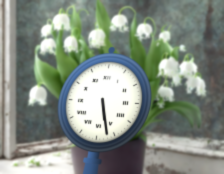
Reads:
{"hour": 5, "minute": 27}
